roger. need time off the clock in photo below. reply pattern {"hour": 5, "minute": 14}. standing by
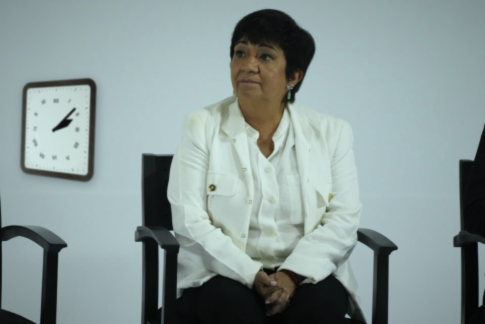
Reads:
{"hour": 2, "minute": 8}
